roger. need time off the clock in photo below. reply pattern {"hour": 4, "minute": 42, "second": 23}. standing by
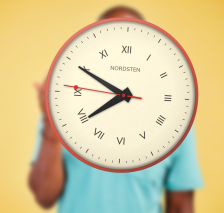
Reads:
{"hour": 7, "minute": 49, "second": 46}
